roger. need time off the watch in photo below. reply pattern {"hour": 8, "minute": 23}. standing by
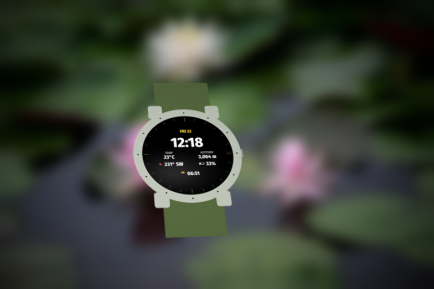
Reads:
{"hour": 12, "minute": 18}
